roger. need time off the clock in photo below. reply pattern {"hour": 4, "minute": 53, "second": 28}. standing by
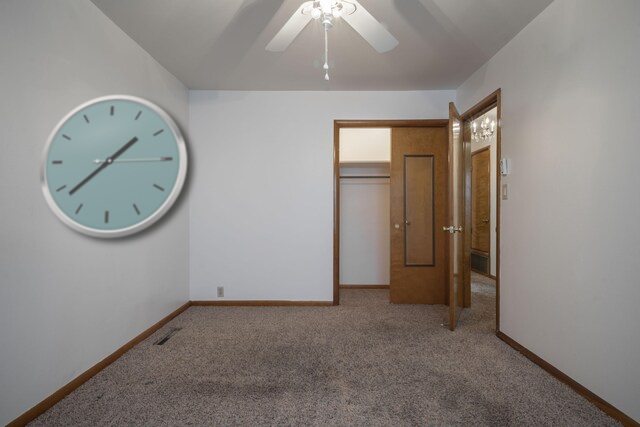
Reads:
{"hour": 1, "minute": 38, "second": 15}
